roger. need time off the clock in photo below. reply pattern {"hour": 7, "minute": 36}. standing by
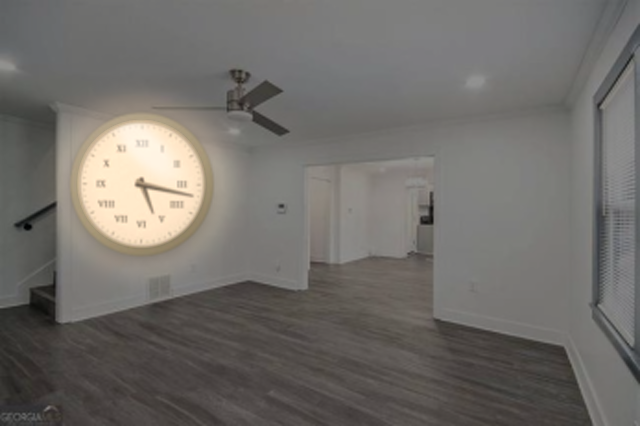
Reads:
{"hour": 5, "minute": 17}
